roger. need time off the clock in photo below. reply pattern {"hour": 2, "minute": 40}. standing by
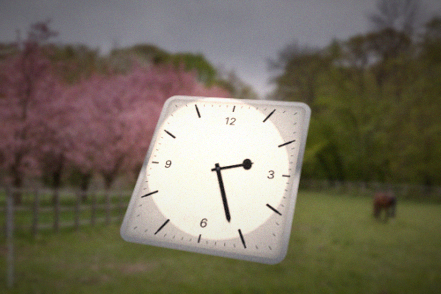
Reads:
{"hour": 2, "minute": 26}
